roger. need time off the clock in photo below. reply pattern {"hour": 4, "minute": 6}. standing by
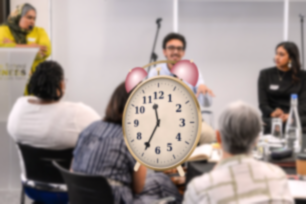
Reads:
{"hour": 11, "minute": 35}
